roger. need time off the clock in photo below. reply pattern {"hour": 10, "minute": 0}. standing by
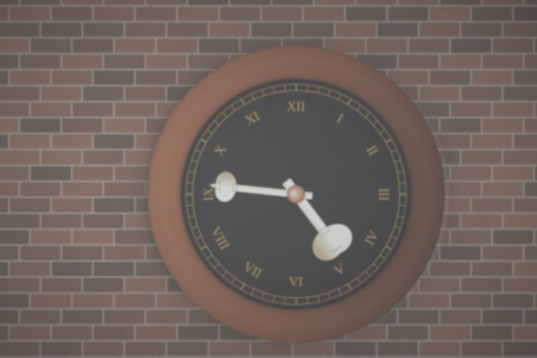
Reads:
{"hour": 4, "minute": 46}
